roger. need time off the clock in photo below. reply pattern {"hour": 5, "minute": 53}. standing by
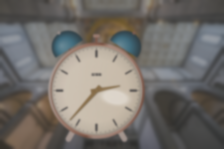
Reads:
{"hour": 2, "minute": 37}
